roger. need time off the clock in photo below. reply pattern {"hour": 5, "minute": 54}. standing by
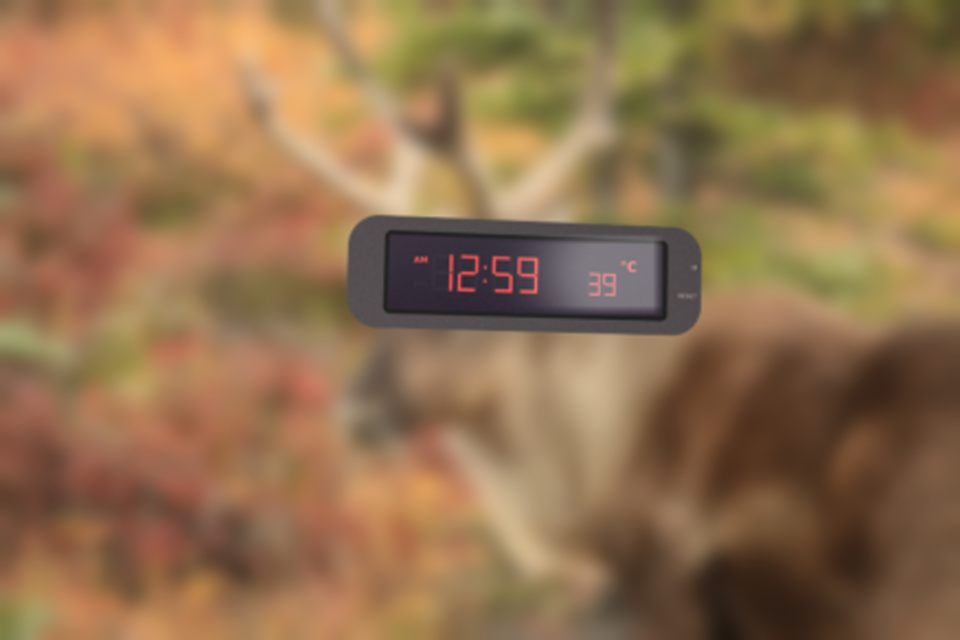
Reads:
{"hour": 12, "minute": 59}
